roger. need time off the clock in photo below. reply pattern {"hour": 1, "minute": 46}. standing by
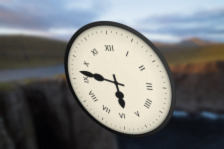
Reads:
{"hour": 5, "minute": 47}
